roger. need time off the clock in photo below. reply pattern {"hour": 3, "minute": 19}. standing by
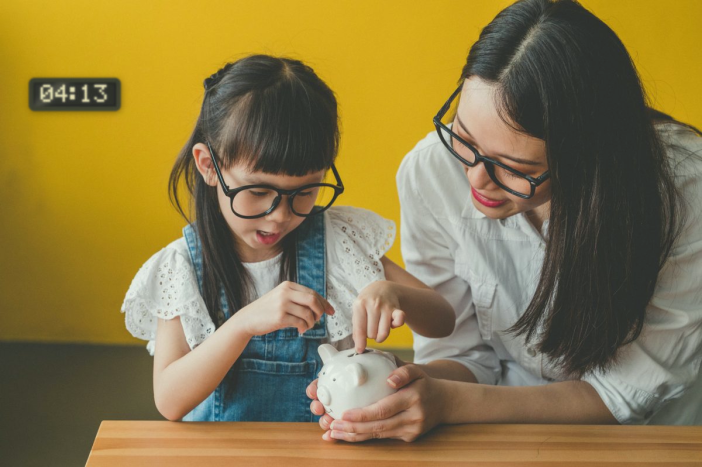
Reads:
{"hour": 4, "minute": 13}
